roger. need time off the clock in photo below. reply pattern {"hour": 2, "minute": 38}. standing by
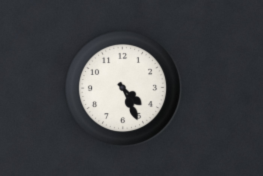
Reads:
{"hour": 4, "minute": 26}
